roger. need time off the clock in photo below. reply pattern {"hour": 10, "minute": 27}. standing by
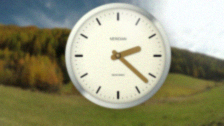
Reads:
{"hour": 2, "minute": 22}
